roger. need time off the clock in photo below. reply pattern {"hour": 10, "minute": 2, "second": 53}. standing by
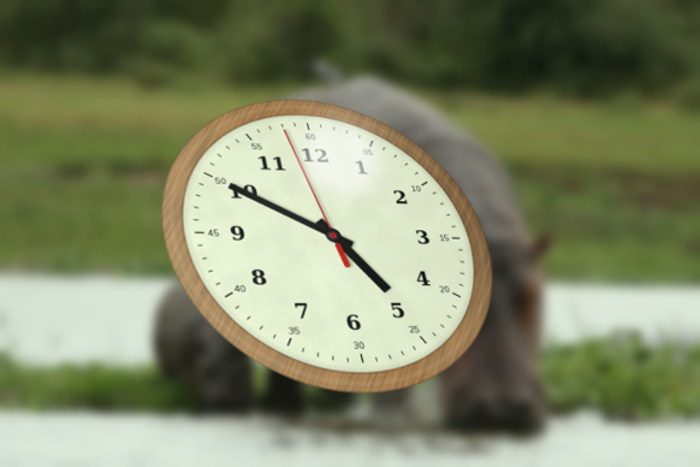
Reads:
{"hour": 4, "minute": 49, "second": 58}
